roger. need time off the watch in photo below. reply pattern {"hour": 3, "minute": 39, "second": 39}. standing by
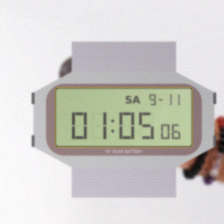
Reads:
{"hour": 1, "minute": 5, "second": 6}
